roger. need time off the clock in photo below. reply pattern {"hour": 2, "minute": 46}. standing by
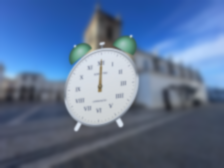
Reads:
{"hour": 12, "minute": 0}
